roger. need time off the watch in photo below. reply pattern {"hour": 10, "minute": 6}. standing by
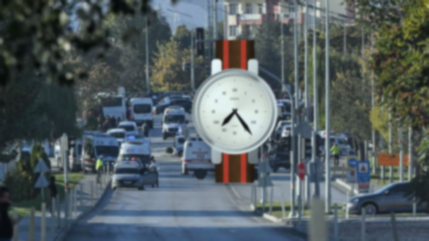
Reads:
{"hour": 7, "minute": 24}
